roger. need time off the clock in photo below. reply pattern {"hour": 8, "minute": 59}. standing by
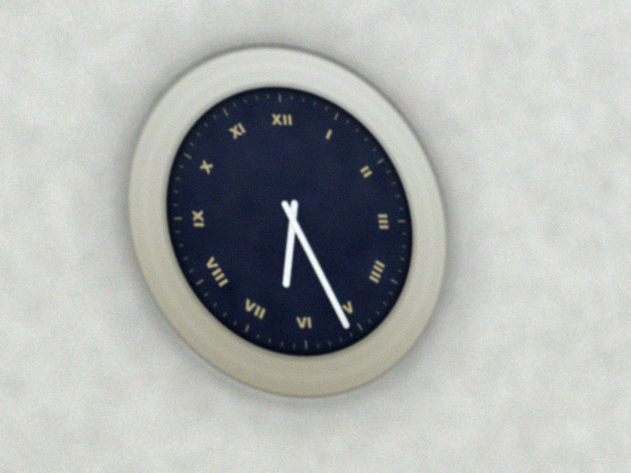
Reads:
{"hour": 6, "minute": 26}
